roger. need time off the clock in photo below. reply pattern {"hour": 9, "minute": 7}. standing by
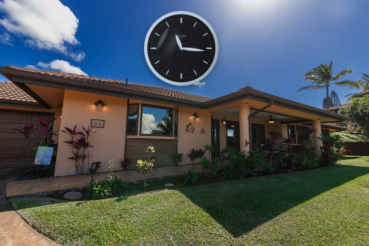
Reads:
{"hour": 11, "minute": 16}
